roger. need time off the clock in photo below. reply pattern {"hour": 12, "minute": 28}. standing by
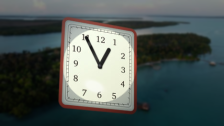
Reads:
{"hour": 12, "minute": 55}
